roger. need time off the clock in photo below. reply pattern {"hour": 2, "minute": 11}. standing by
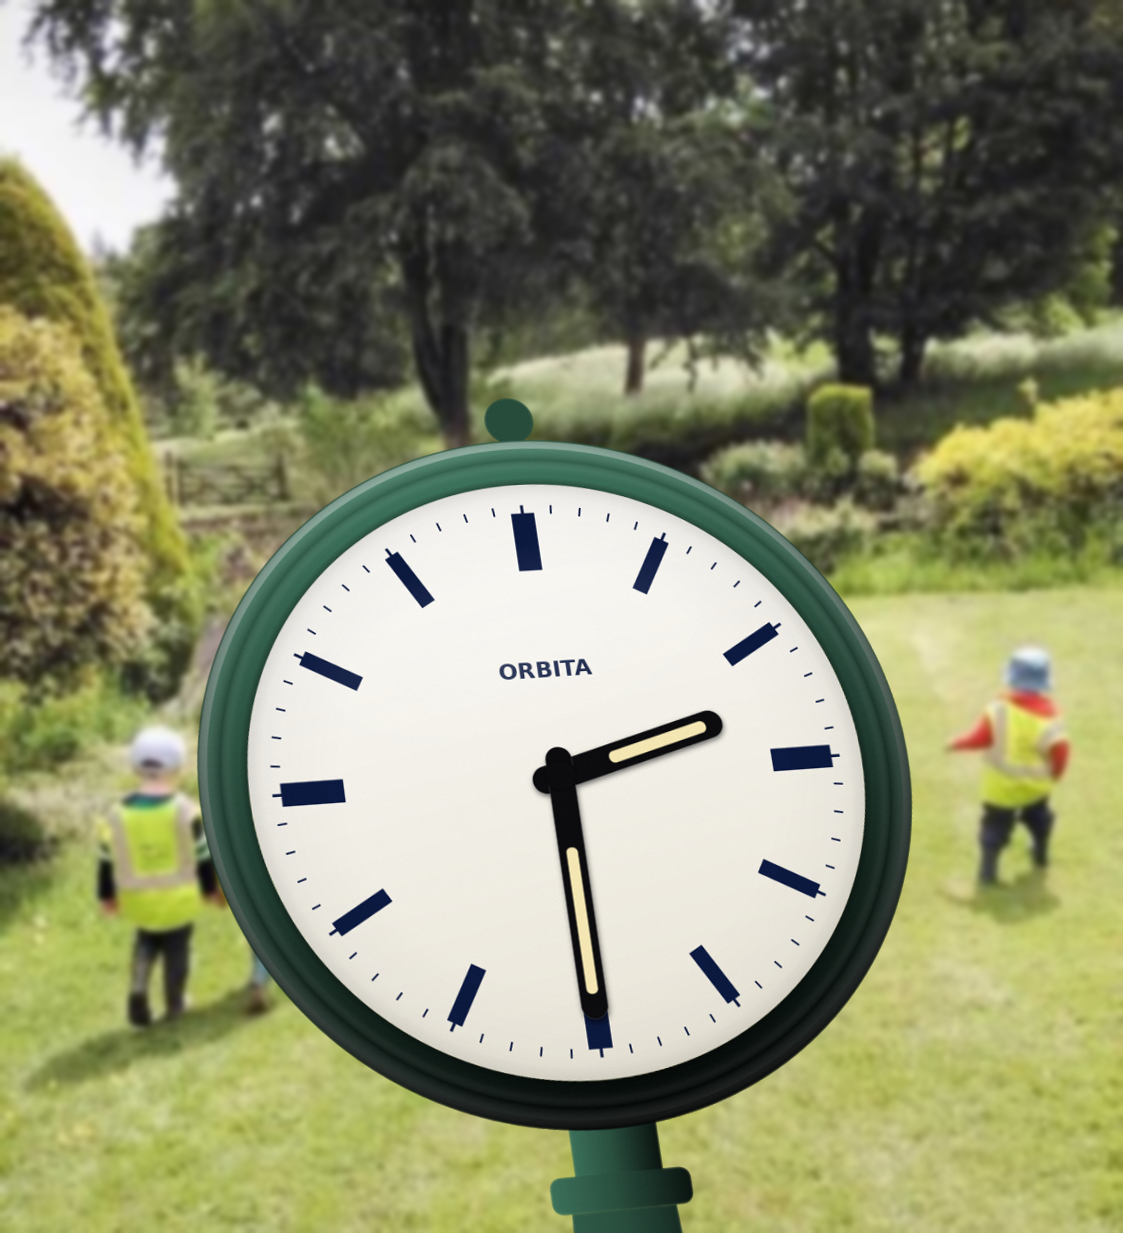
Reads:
{"hour": 2, "minute": 30}
